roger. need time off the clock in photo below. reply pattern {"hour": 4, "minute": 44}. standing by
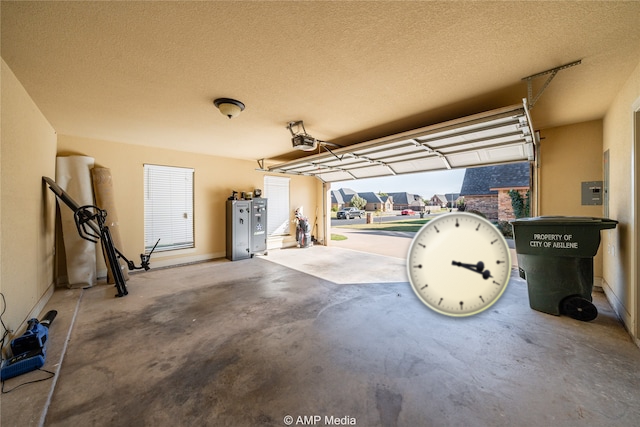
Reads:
{"hour": 3, "minute": 19}
